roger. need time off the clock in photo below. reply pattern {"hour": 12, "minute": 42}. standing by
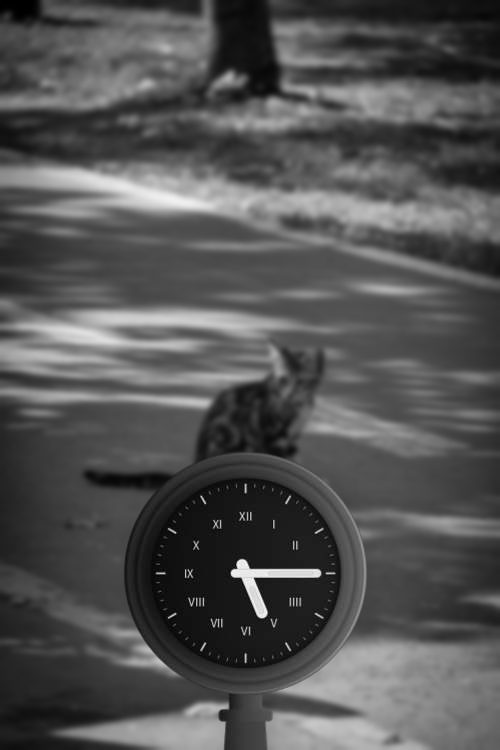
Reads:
{"hour": 5, "minute": 15}
